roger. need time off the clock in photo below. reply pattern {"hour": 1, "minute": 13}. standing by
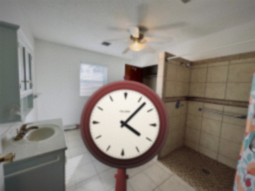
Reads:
{"hour": 4, "minute": 7}
